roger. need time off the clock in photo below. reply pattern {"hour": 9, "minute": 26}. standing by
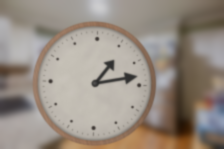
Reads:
{"hour": 1, "minute": 13}
